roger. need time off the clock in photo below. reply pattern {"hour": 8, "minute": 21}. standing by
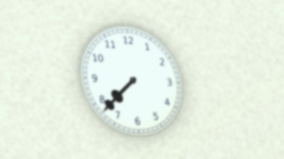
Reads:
{"hour": 7, "minute": 38}
